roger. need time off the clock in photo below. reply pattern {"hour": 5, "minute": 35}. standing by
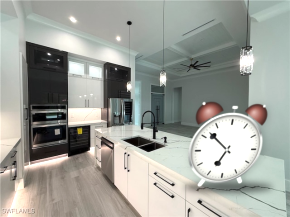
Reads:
{"hour": 6, "minute": 52}
